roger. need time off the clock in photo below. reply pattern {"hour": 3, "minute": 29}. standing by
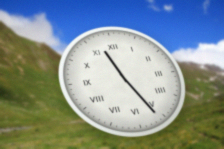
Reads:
{"hour": 11, "minute": 26}
